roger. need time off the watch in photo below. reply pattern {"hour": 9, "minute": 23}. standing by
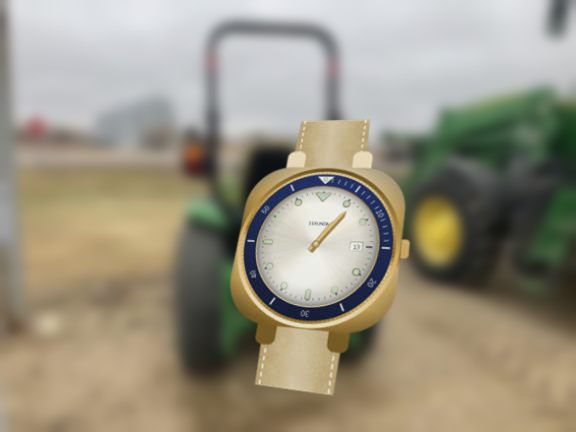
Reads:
{"hour": 1, "minute": 6}
